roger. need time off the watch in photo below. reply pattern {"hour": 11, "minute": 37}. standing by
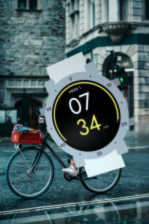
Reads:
{"hour": 7, "minute": 34}
